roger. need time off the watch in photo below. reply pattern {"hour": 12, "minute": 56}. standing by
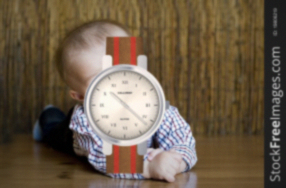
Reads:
{"hour": 10, "minute": 22}
